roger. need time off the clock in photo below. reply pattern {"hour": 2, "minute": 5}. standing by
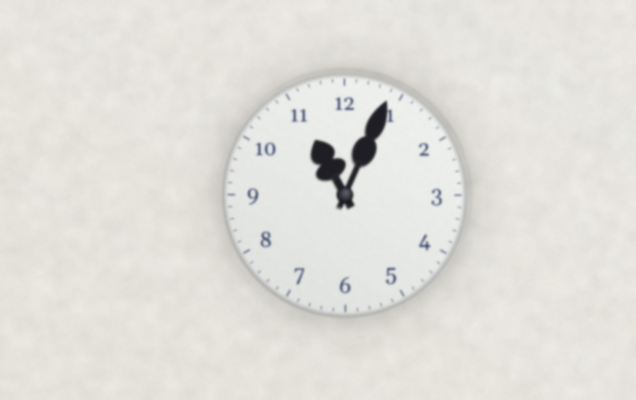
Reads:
{"hour": 11, "minute": 4}
